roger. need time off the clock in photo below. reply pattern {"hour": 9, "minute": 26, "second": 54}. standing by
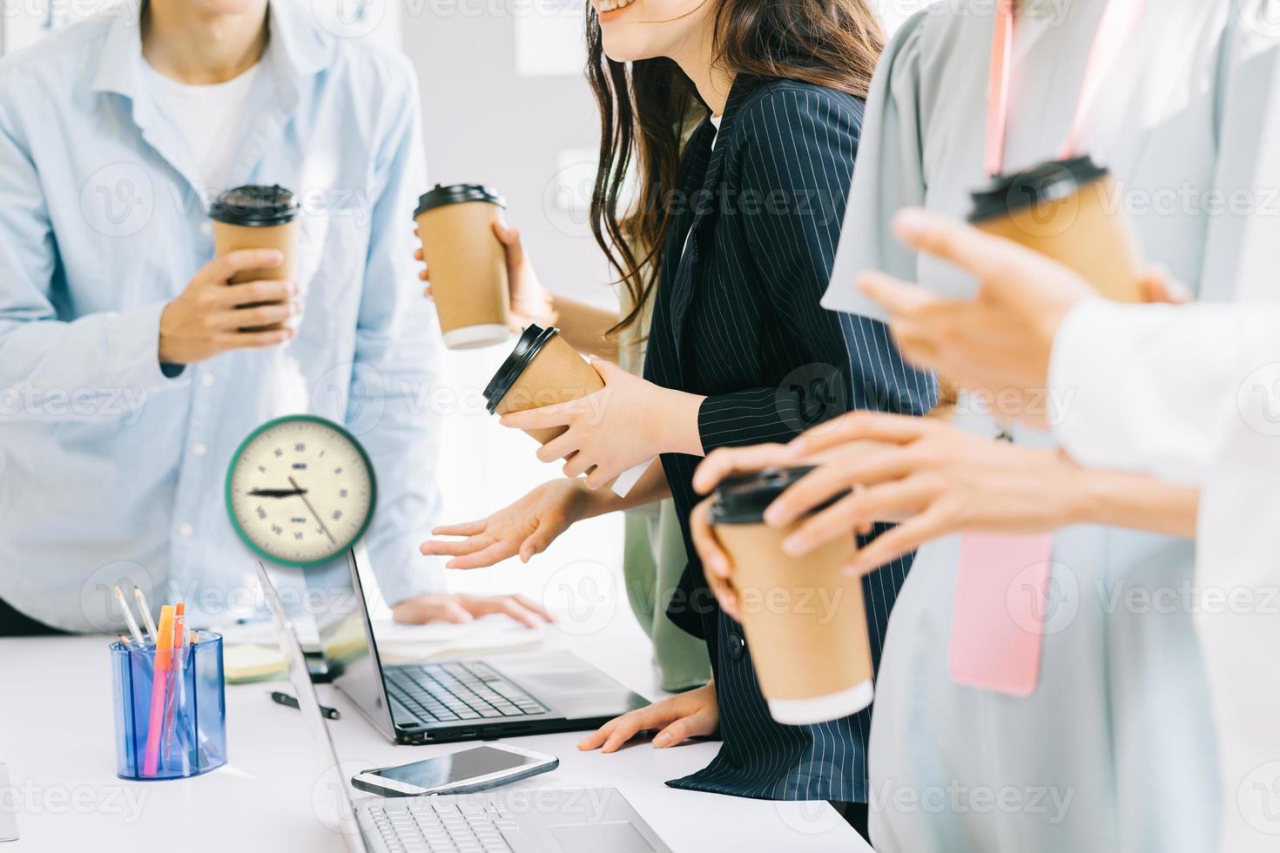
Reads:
{"hour": 8, "minute": 44, "second": 24}
